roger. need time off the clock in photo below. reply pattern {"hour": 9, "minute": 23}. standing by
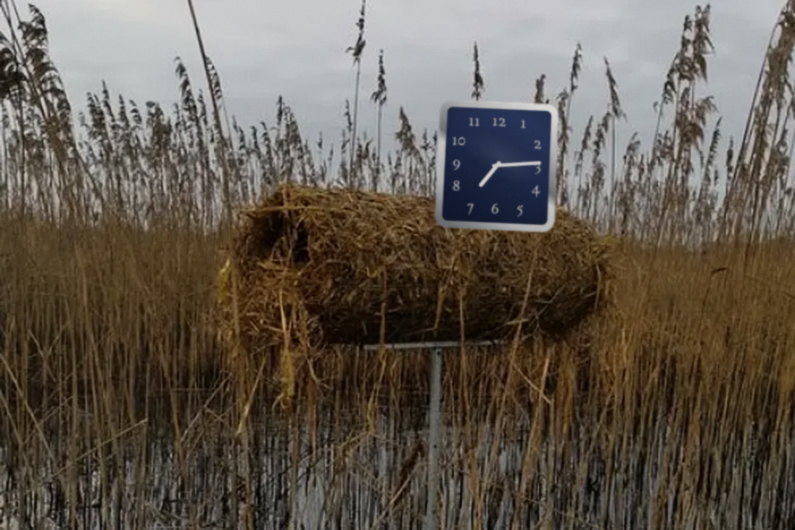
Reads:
{"hour": 7, "minute": 14}
